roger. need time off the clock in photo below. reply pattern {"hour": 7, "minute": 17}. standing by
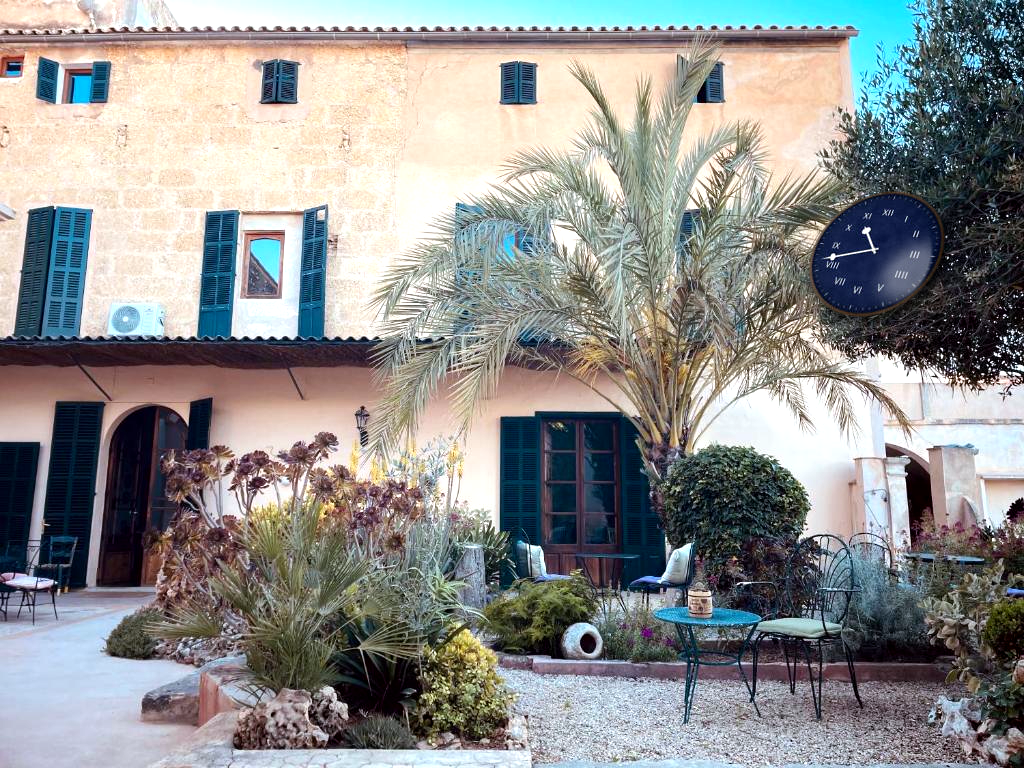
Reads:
{"hour": 10, "minute": 42}
